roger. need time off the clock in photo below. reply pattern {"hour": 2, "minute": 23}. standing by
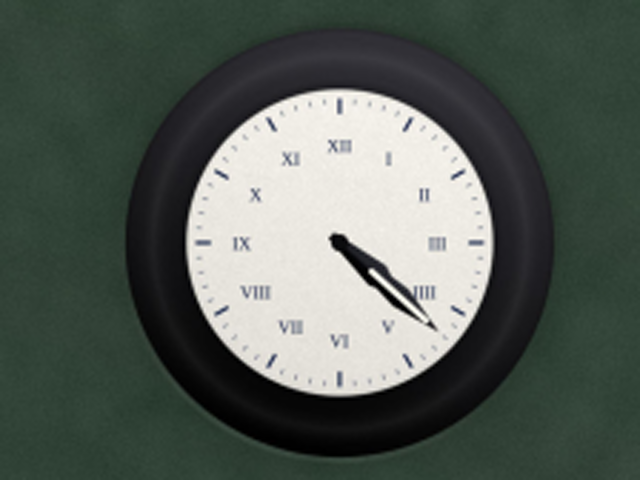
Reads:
{"hour": 4, "minute": 22}
